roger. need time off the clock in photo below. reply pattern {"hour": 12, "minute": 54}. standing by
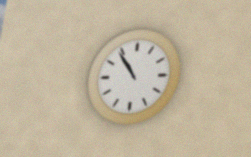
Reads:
{"hour": 10, "minute": 54}
